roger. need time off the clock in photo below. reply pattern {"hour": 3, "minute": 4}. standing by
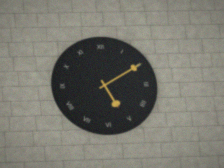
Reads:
{"hour": 5, "minute": 10}
